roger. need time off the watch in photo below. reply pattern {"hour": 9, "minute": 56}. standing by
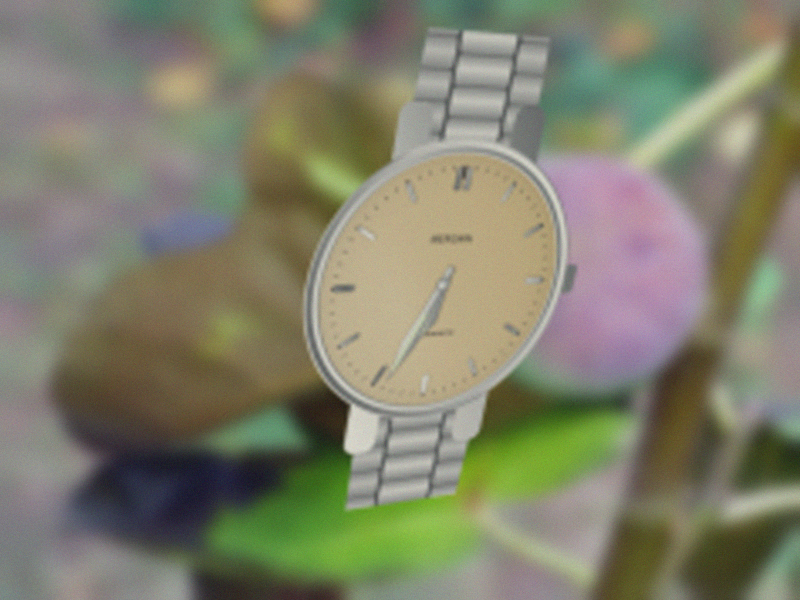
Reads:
{"hour": 6, "minute": 34}
